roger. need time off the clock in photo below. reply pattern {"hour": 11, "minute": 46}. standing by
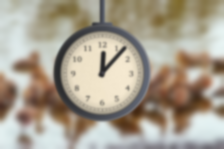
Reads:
{"hour": 12, "minute": 7}
